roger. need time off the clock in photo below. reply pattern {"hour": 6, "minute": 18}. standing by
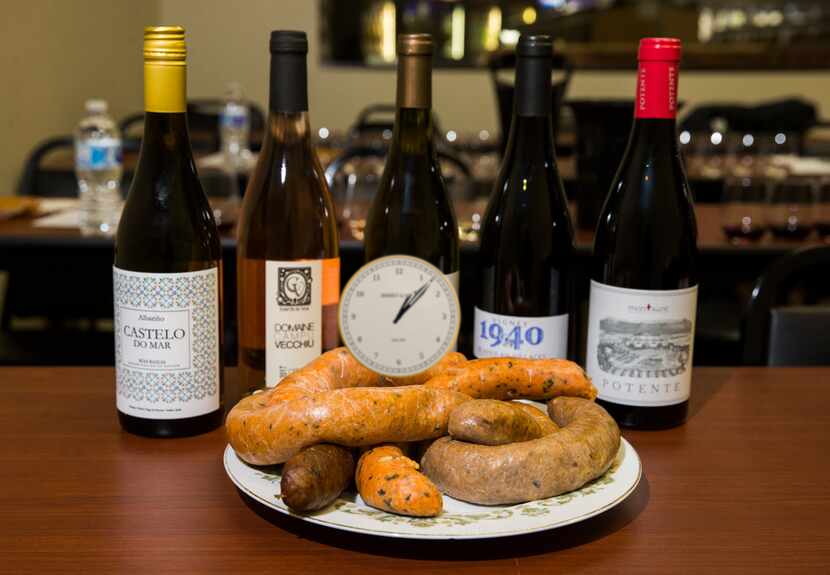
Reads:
{"hour": 1, "minute": 7}
